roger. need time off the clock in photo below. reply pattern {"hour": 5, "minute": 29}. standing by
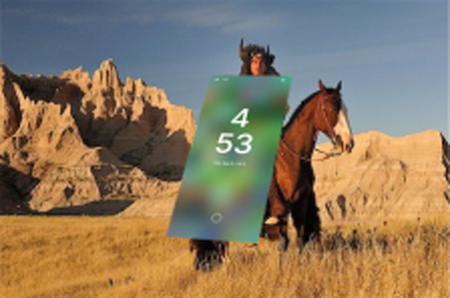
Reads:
{"hour": 4, "minute": 53}
